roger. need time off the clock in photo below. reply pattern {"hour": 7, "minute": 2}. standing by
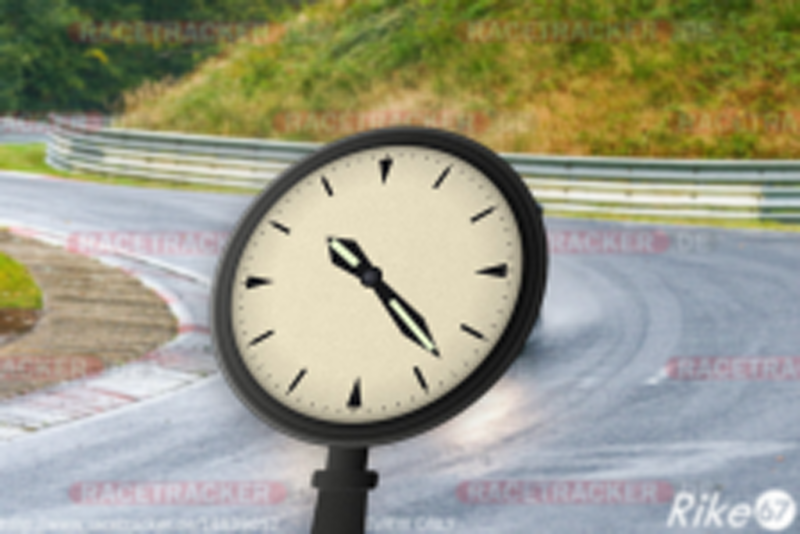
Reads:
{"hour": 10, "minute": 23}
